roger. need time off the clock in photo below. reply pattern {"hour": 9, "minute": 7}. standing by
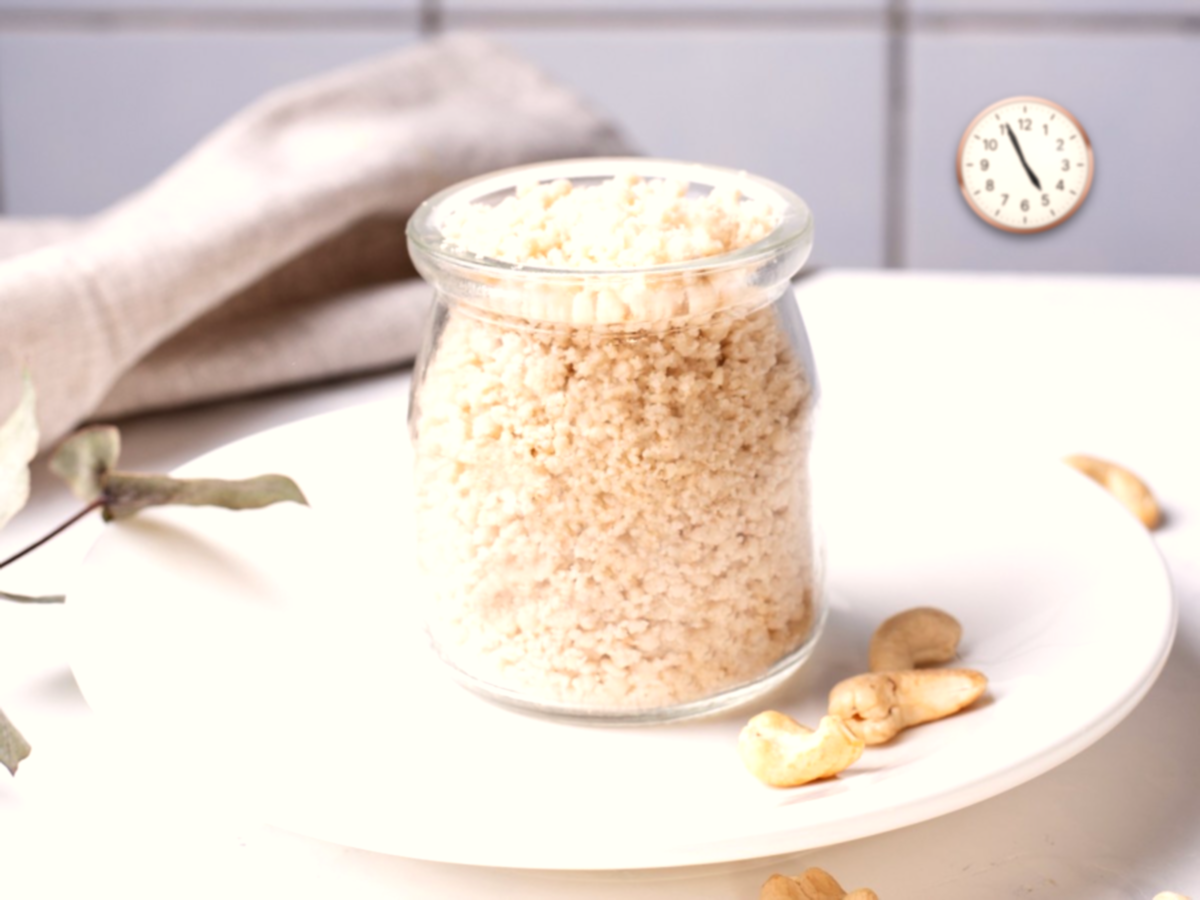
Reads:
{"hour": 4, "minute": 56}
